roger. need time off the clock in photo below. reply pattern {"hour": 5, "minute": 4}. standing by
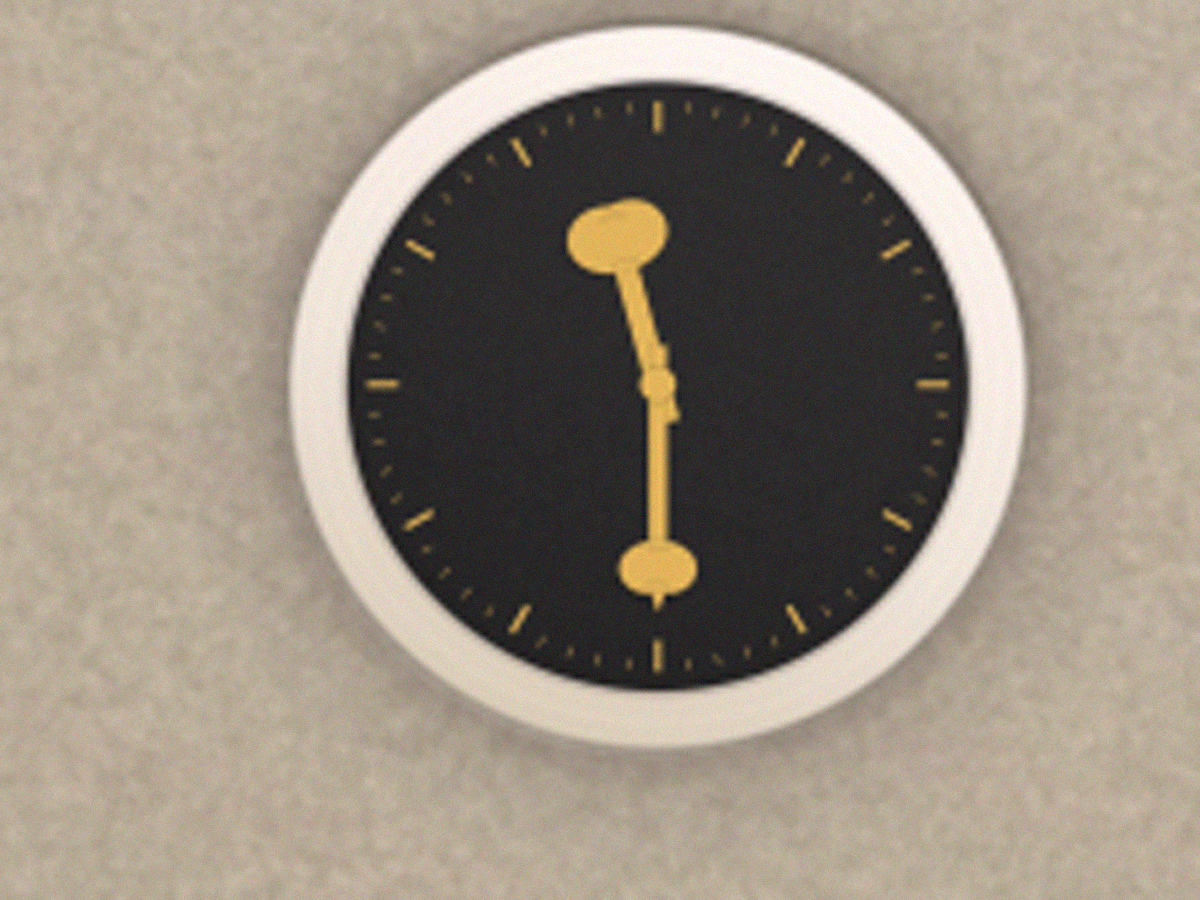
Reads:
{"hour": 11, "minute": 30}
